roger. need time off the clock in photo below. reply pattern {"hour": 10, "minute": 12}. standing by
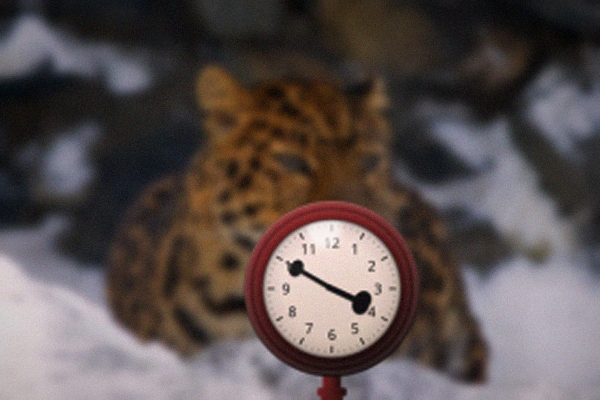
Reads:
{"hour": 3, "minute": 50}
